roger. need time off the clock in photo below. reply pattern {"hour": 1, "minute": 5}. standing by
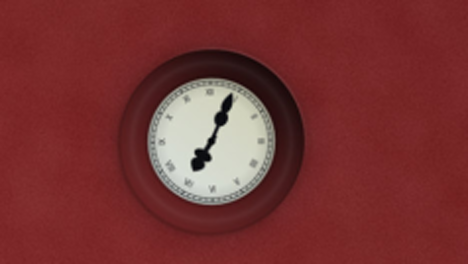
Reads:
{"hour": 7, "minute": 4}
